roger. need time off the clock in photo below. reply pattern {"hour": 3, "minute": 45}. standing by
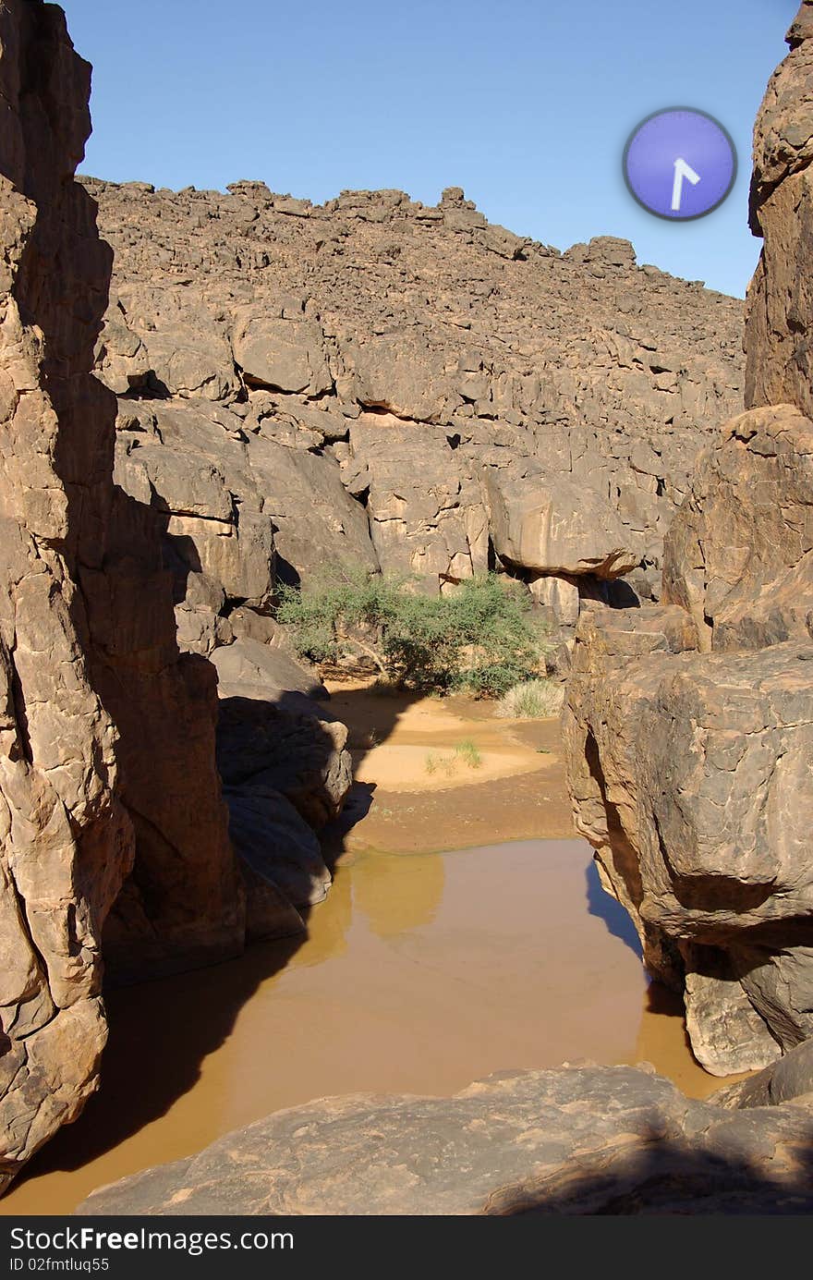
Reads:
{"hour": 4, "minute": 31}
